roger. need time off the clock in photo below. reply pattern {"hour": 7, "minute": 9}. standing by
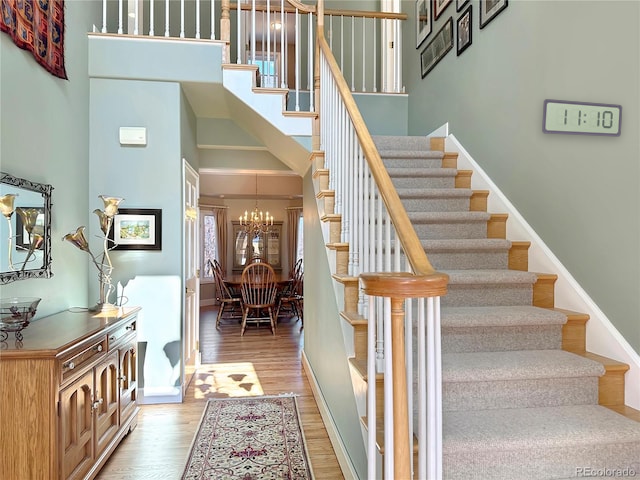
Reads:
{"hour": 11, "minute": 10}
